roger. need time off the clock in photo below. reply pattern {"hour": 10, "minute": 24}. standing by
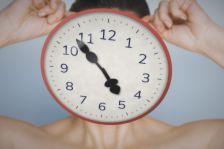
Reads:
{"hour": 4, "minute": 53}
